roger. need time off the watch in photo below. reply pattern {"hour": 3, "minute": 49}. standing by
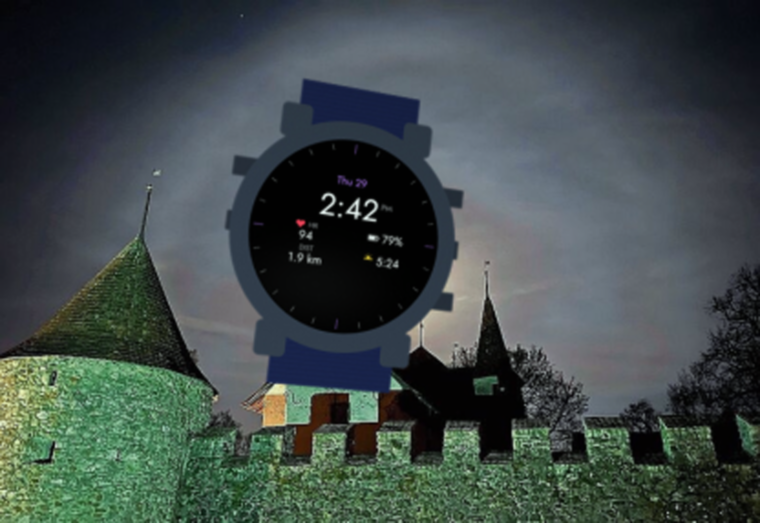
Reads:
{"hour": 2, "minute": 42}
